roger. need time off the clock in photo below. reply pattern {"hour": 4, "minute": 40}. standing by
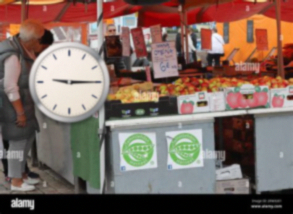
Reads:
{"hour": 9, "minute": 15}
